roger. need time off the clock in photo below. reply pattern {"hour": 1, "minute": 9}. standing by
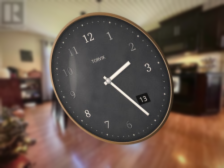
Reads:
{"hour": 2, "minute": 25}
